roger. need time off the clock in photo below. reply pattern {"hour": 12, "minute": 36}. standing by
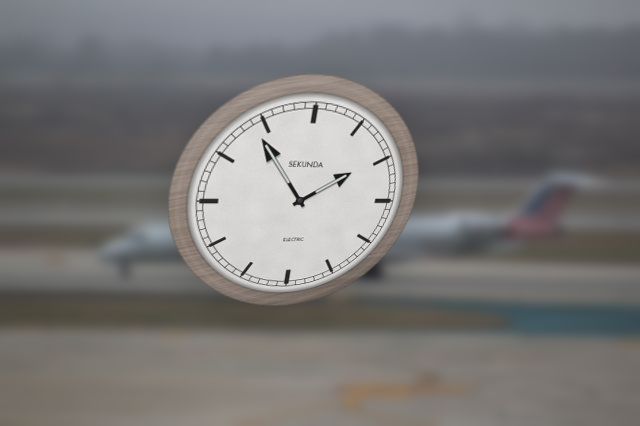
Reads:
{"hour": 1, "minute": 54}
